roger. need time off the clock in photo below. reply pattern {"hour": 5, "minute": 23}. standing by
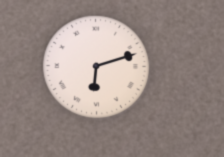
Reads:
{"hour": 6, "minute": 12}
